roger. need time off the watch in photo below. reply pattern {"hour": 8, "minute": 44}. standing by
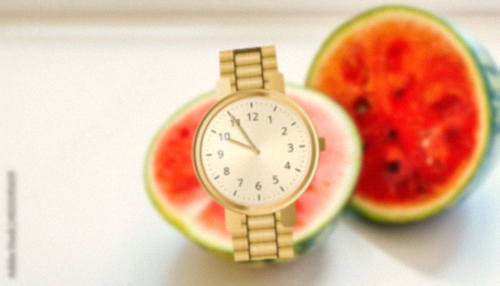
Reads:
{"hour": 9, "minute": 55}
